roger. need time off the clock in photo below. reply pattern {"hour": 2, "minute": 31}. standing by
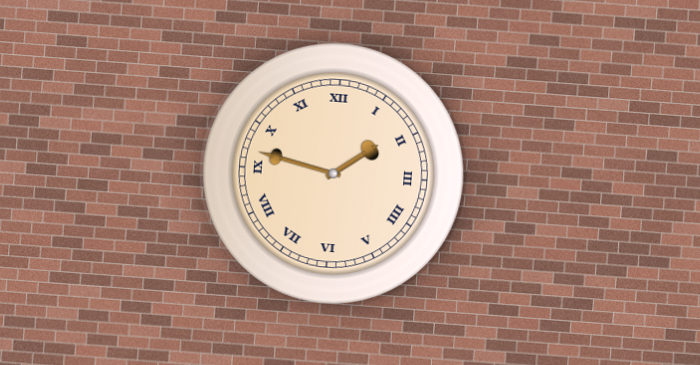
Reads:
{"hour": 1, "minute": 47}
